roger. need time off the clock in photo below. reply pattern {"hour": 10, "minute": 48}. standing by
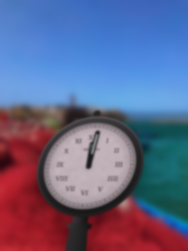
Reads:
{"hour": 12, "minute": 1}
